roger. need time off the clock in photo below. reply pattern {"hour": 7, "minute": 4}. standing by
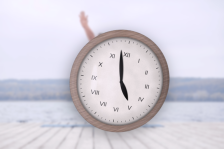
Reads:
{"hour": 4, "minute": 58}
